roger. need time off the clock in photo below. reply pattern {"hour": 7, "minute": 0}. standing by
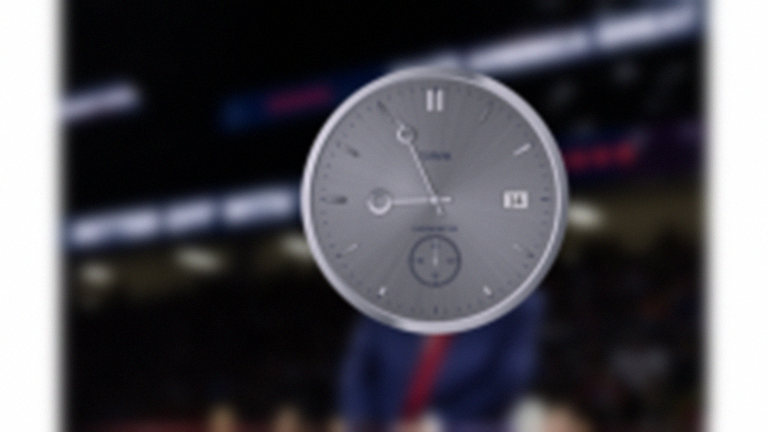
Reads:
{"hour": 8, "minute": 56}
